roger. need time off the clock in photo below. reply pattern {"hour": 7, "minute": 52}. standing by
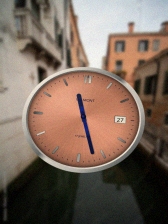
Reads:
{"hour": 11, "minute": 27}
